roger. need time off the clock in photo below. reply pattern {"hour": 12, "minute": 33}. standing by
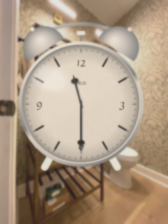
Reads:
{"hour": 11, "minute": 30}
